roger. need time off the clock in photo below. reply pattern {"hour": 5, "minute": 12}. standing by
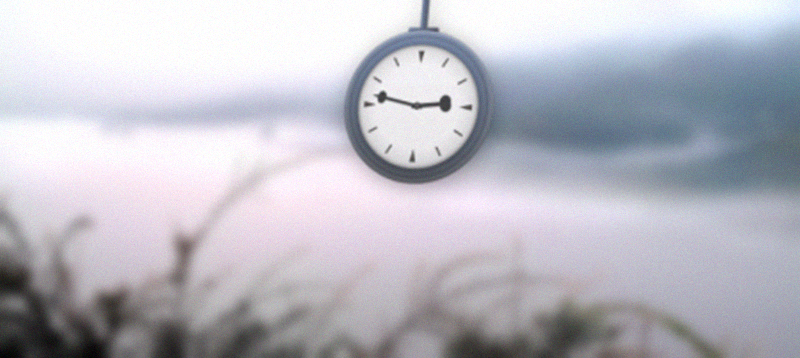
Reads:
{"hour": 2, "minute": 47}
